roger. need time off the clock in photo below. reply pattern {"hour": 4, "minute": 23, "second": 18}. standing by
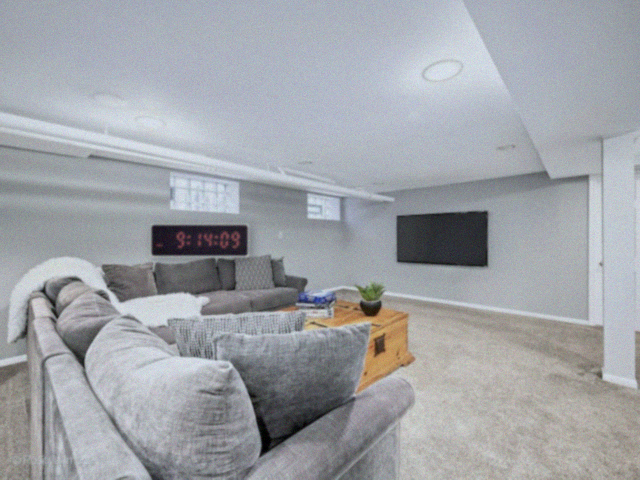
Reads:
{"hour": 9, "minute": 14, "second": 9}
